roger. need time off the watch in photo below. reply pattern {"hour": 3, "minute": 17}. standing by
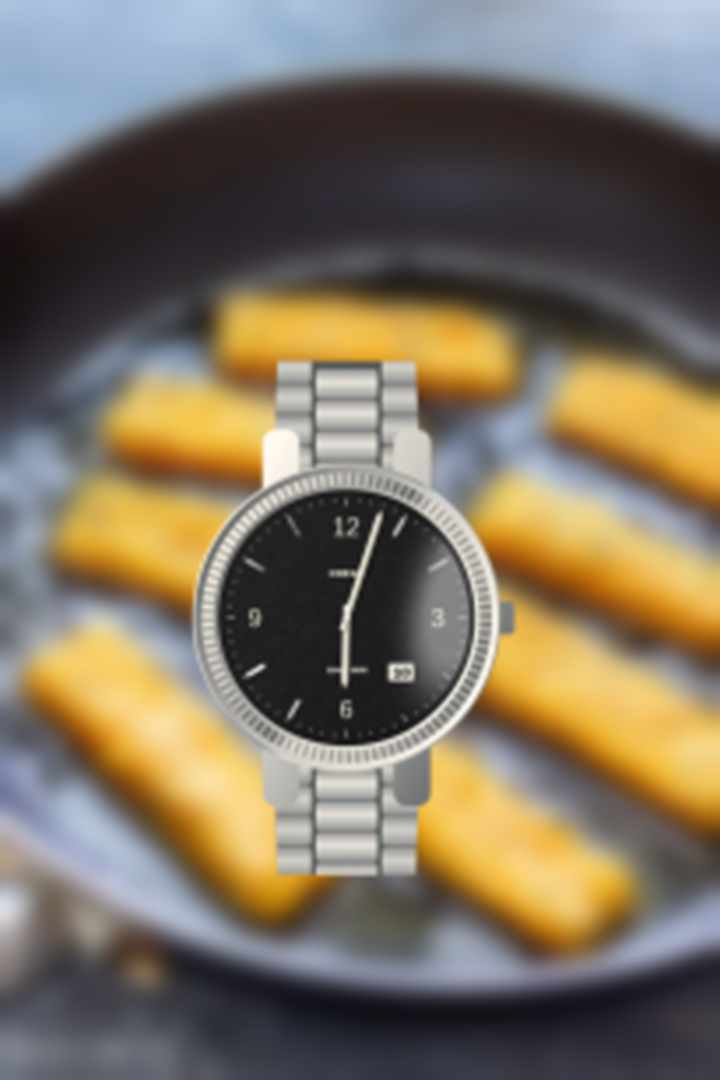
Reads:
{"hour": 6, "minute": 3}
